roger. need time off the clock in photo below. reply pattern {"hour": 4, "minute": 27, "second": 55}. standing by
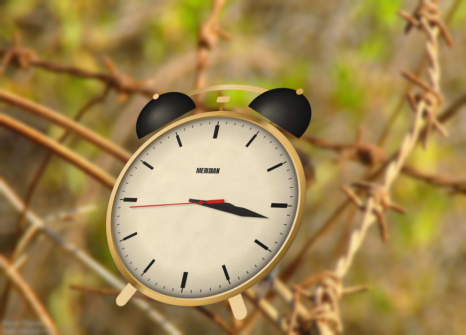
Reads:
{"hour": 3, "minute": 16, "second": 44}
